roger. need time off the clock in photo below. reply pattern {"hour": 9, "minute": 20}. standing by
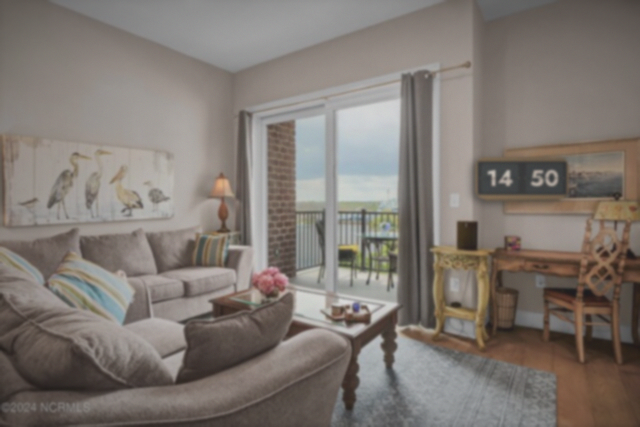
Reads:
{"hour": 14, "minute": 50}
